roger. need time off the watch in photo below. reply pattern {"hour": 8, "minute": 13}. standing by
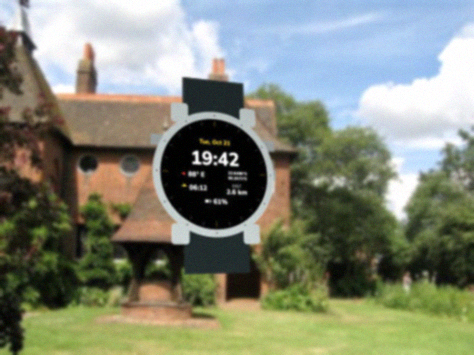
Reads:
{"hour": 19, "minute": 42}
